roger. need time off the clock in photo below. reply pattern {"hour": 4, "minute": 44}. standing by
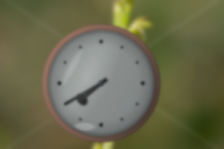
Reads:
{"hour": 7, "minute": 40}
